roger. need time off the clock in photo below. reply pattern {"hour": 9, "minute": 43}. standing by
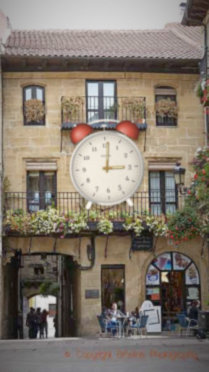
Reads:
{"hour": 3, "minute": 1}
